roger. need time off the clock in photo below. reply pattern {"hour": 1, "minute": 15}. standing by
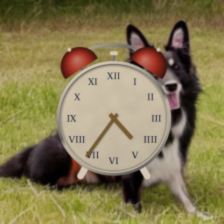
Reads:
{"hour": 4, "minute": 36}
